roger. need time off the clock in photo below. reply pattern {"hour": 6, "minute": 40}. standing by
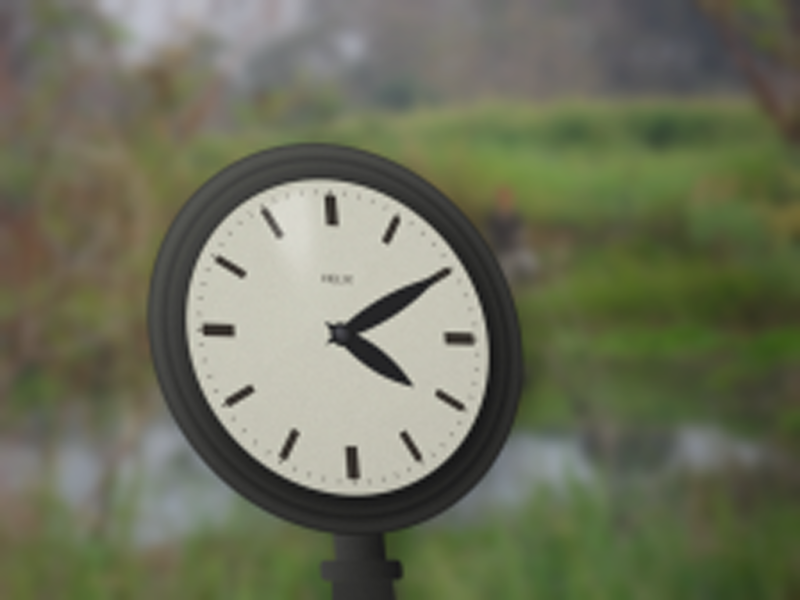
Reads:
{"hour": 4, "minute": 10}
